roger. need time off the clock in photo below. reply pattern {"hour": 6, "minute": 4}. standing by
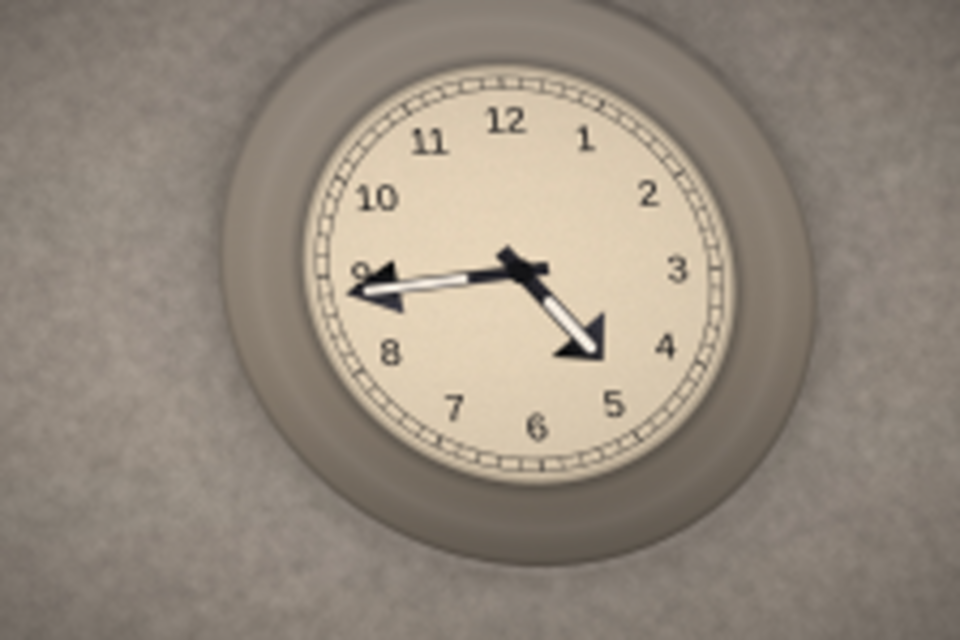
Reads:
{"hour": 4, "minute": 44}
